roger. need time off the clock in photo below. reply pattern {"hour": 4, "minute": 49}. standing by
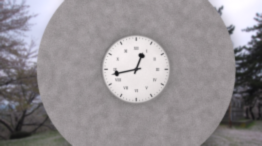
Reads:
{"hour": 12, "minute": 43}
